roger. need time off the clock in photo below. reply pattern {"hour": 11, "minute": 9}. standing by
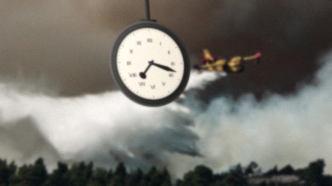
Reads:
{"hour": 7, "minute": 18}
